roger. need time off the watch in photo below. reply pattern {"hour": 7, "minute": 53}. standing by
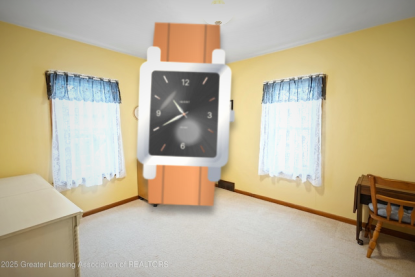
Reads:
{"hour": 10, "minute": 40}
